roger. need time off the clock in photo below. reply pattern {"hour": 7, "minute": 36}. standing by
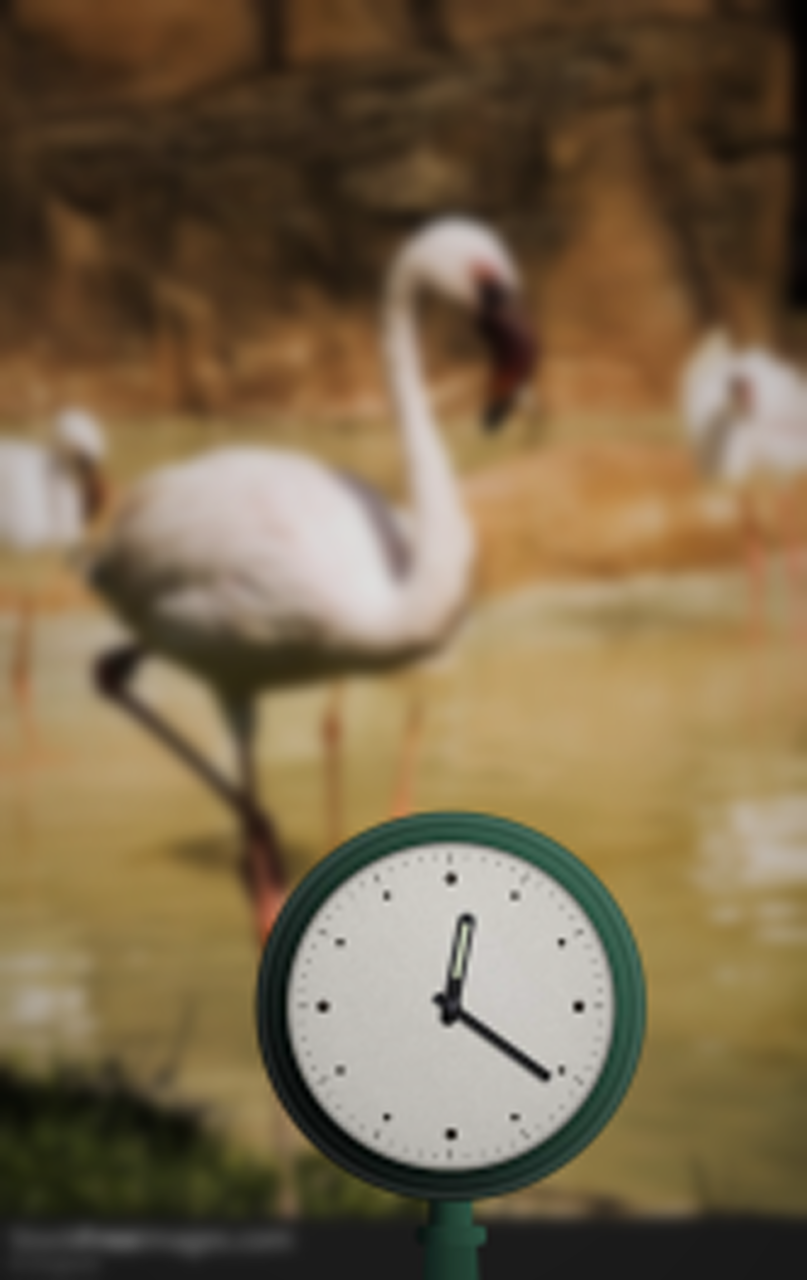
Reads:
{"hour": 12, "minute": 21}
